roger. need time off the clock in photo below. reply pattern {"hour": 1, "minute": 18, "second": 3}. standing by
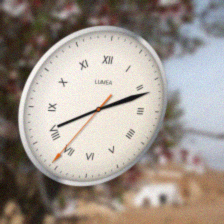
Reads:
{"hour": 8, "minute": 11, "second": 36}
